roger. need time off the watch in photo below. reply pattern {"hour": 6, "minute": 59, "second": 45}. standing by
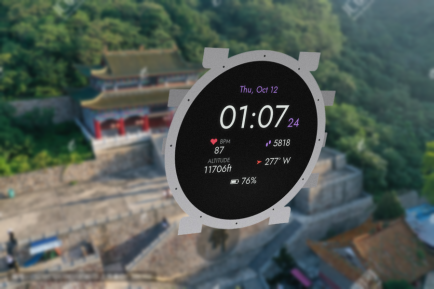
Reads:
{"hour": 1, "minute": 7, "second": 24}
